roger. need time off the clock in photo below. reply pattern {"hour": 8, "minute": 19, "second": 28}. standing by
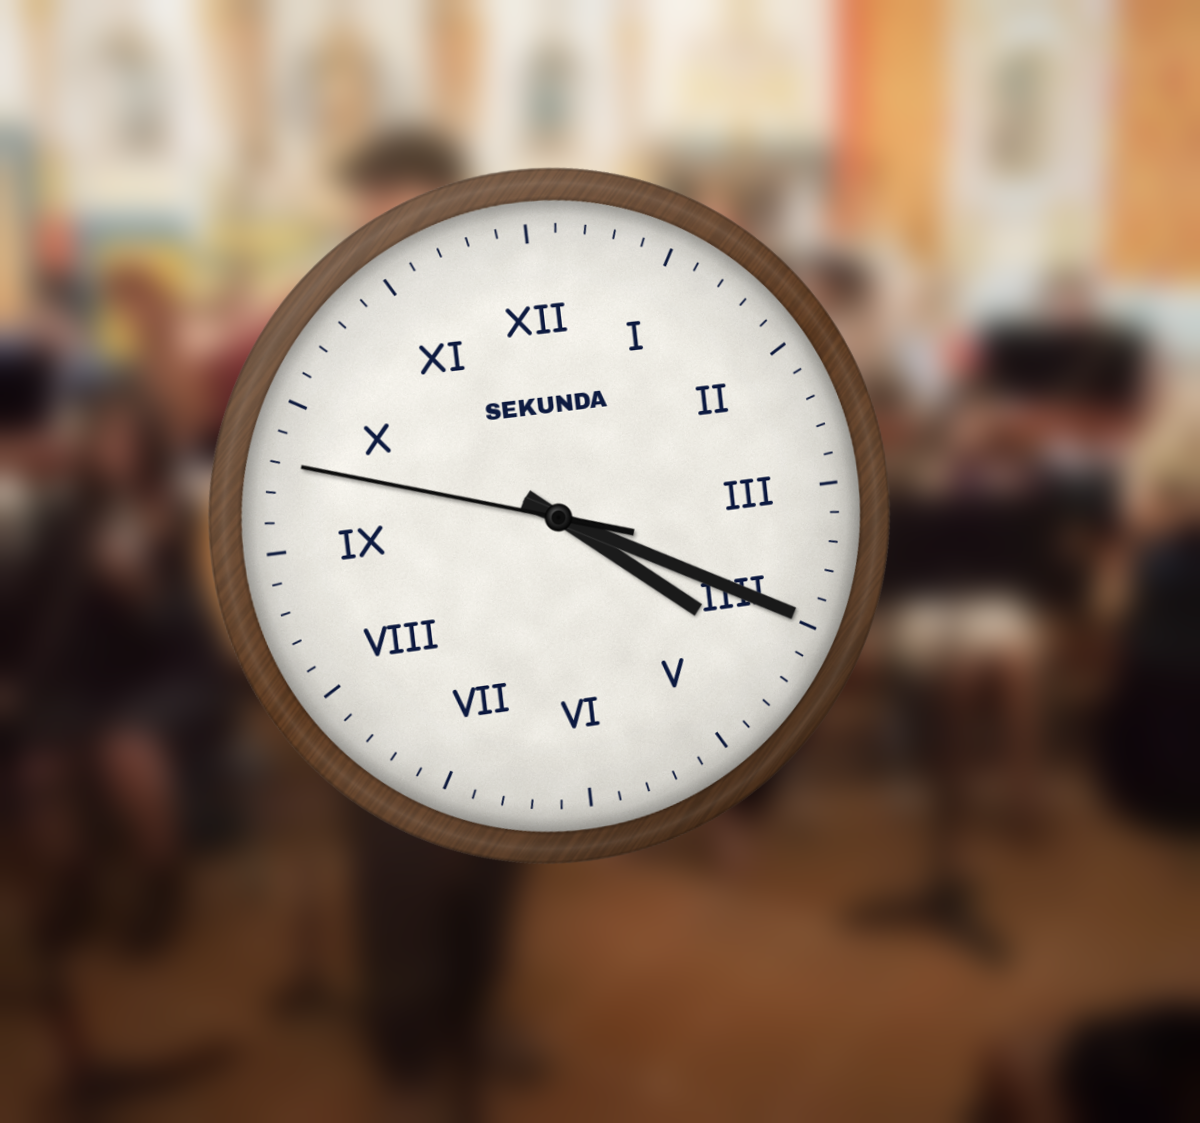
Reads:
{"hour": 4, "minute": 19, "second": 48}
